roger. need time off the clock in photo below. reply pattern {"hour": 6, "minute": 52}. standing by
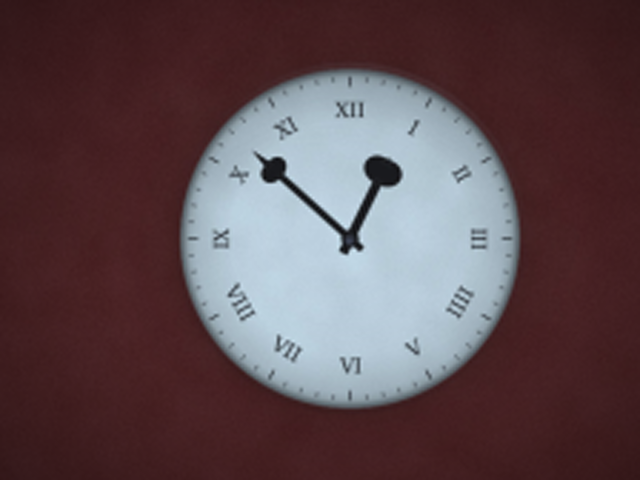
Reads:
{"hour": 12, "minute": 52}
